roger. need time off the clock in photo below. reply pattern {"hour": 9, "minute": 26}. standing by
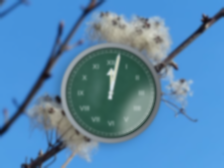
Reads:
{"hour": 12, "minute": 2}
